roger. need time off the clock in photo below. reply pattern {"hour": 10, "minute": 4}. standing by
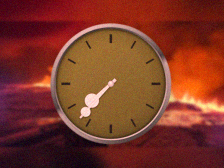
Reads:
{"hour": 7, "minute": 37}
